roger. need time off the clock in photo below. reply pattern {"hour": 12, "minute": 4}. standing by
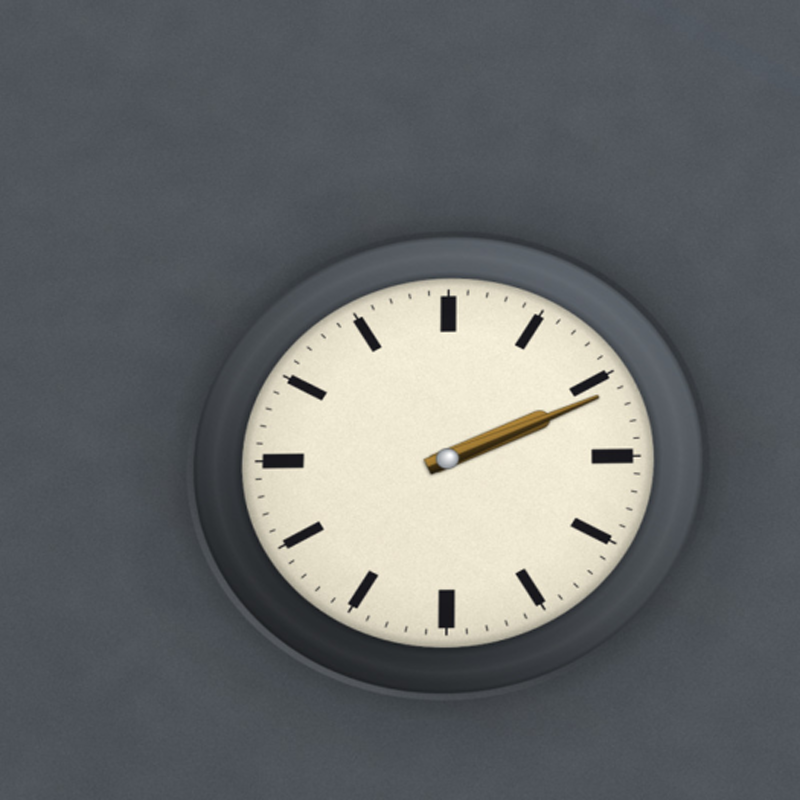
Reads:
{"hour": 2, "minute": 11}
